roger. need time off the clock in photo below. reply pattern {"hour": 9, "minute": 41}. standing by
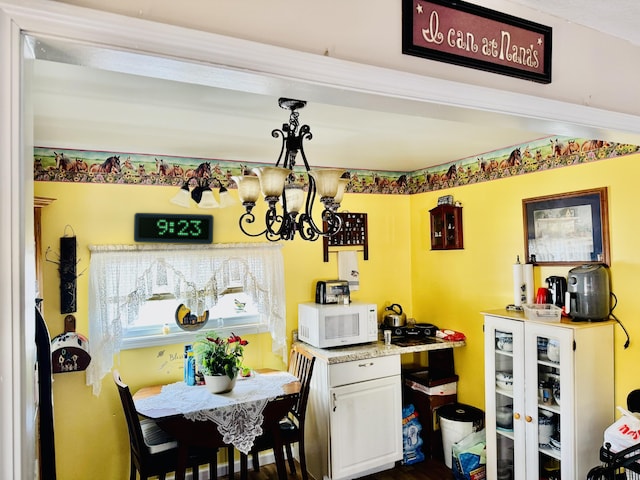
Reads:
{"hour": 9, "minute": 23}
